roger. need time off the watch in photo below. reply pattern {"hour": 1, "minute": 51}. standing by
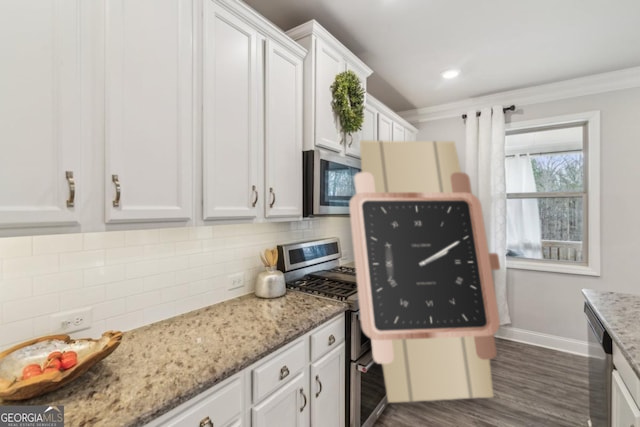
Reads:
{"hour": 2, "minute": 10}
